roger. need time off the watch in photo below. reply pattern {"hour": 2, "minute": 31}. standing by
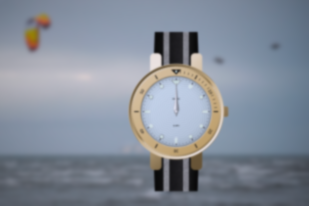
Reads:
{"hour": 12, "minute": 0}
